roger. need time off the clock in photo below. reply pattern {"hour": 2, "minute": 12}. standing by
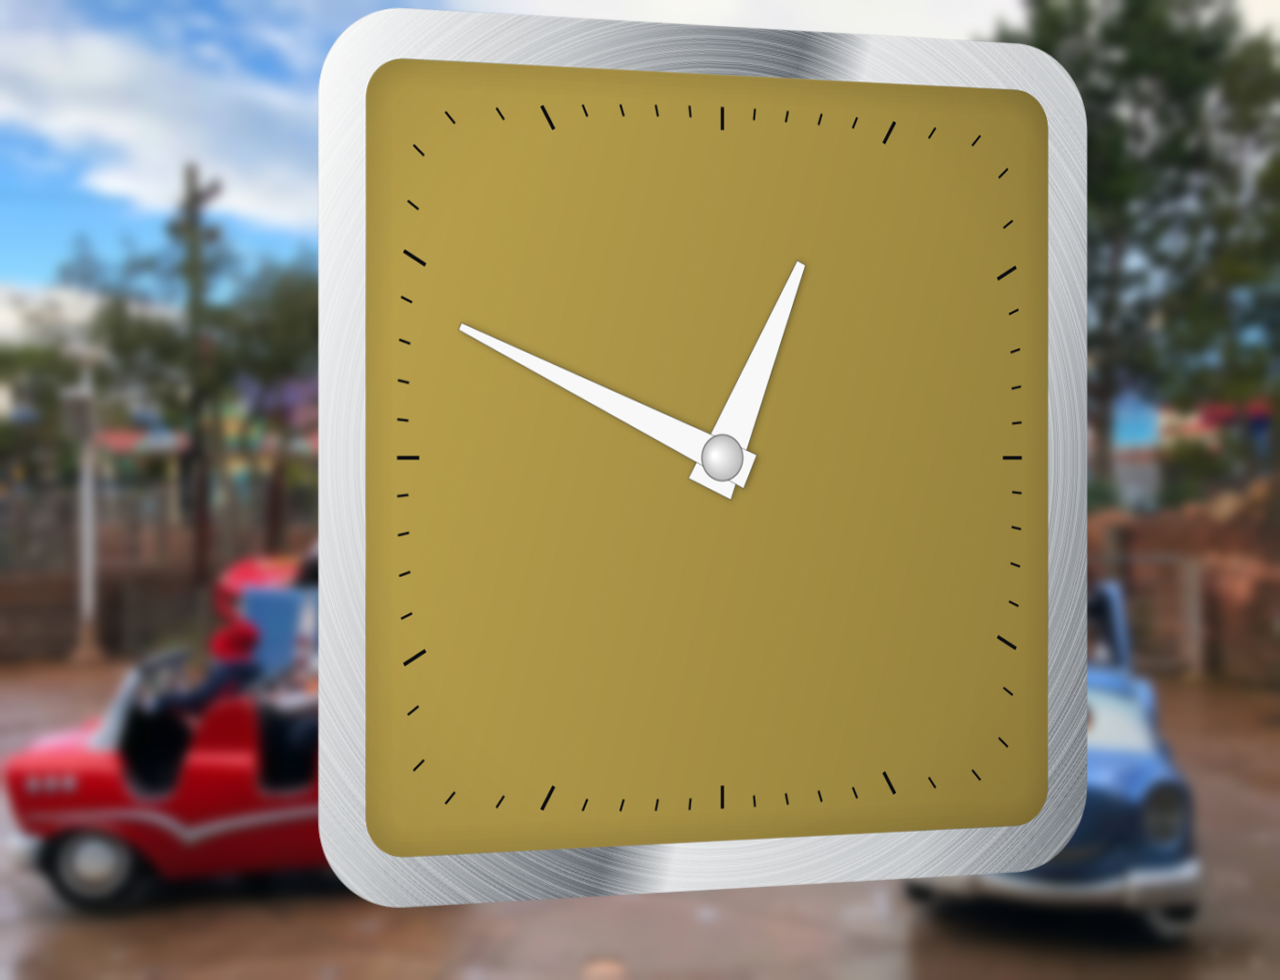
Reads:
{"hour": 12, "minute": 49}
